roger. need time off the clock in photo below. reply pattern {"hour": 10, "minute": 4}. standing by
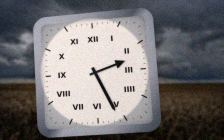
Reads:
{"hour": 2, "minute": 26}
